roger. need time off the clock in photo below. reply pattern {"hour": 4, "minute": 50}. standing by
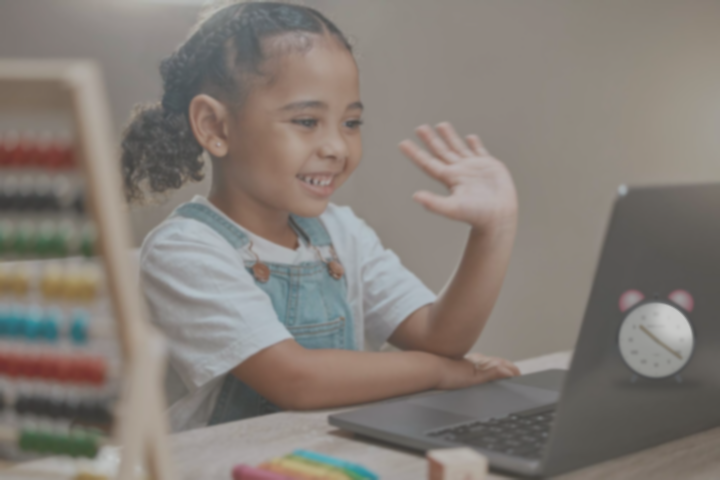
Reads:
{"hour": 10, "minute": 21}
